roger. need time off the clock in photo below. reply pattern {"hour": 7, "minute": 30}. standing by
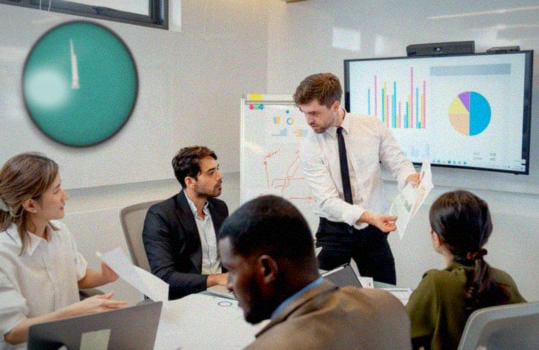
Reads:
{"hour": 11, "minute": 59}
